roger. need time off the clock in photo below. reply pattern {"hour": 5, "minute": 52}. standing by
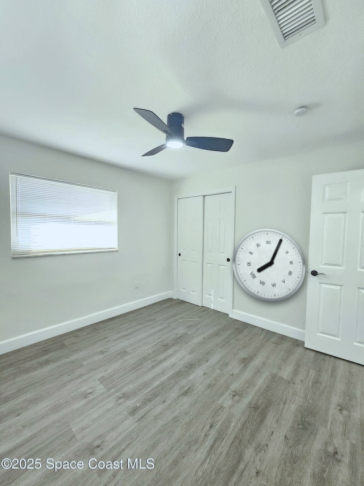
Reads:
{"hour": 8, "minute": 5}
